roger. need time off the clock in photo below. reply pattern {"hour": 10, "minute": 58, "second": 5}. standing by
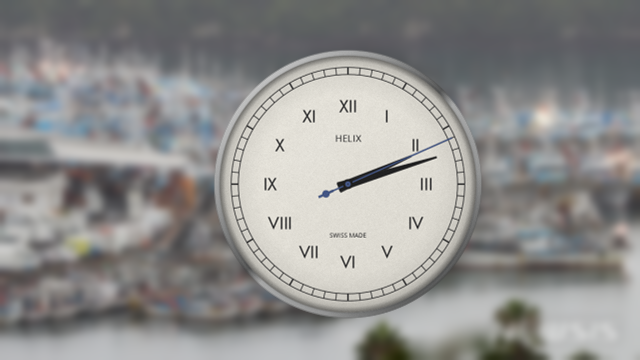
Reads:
{"hour": 2, "minute": 12, "second": 11}
